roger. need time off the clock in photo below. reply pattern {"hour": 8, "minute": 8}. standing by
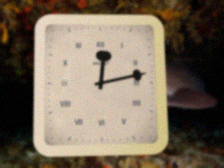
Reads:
{"hour": 12, "minute": 13}
